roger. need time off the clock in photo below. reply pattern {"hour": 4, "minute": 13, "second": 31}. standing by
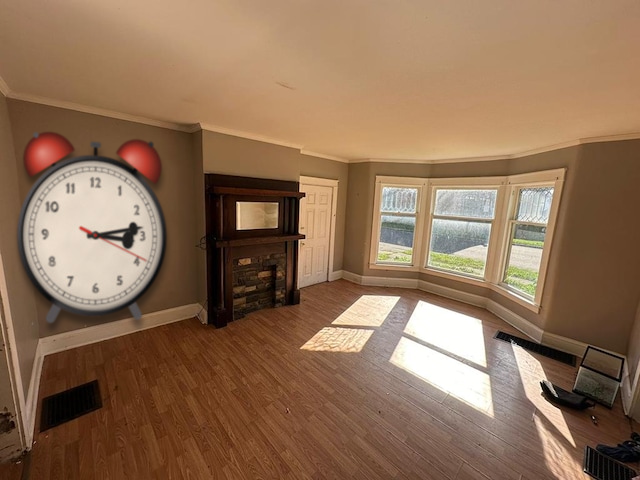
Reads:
{"hour": 3, "minute": 13, "second": 19}
